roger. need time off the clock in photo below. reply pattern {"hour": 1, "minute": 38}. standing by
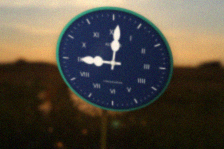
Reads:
{"hour": 9, "minute": 1}
